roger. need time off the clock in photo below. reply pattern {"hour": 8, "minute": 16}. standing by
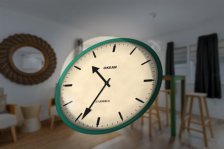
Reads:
{"hour": 10, "minute": 34}
